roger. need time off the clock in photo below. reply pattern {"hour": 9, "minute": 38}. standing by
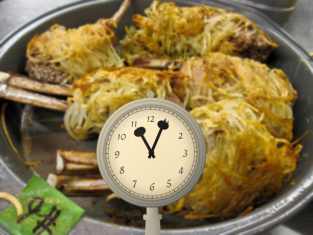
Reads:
{"hour": 11, "minute": 4}
